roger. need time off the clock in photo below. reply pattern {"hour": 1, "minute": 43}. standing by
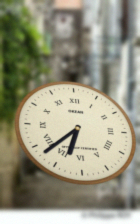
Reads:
{"hour": 6, "minute": 38}
